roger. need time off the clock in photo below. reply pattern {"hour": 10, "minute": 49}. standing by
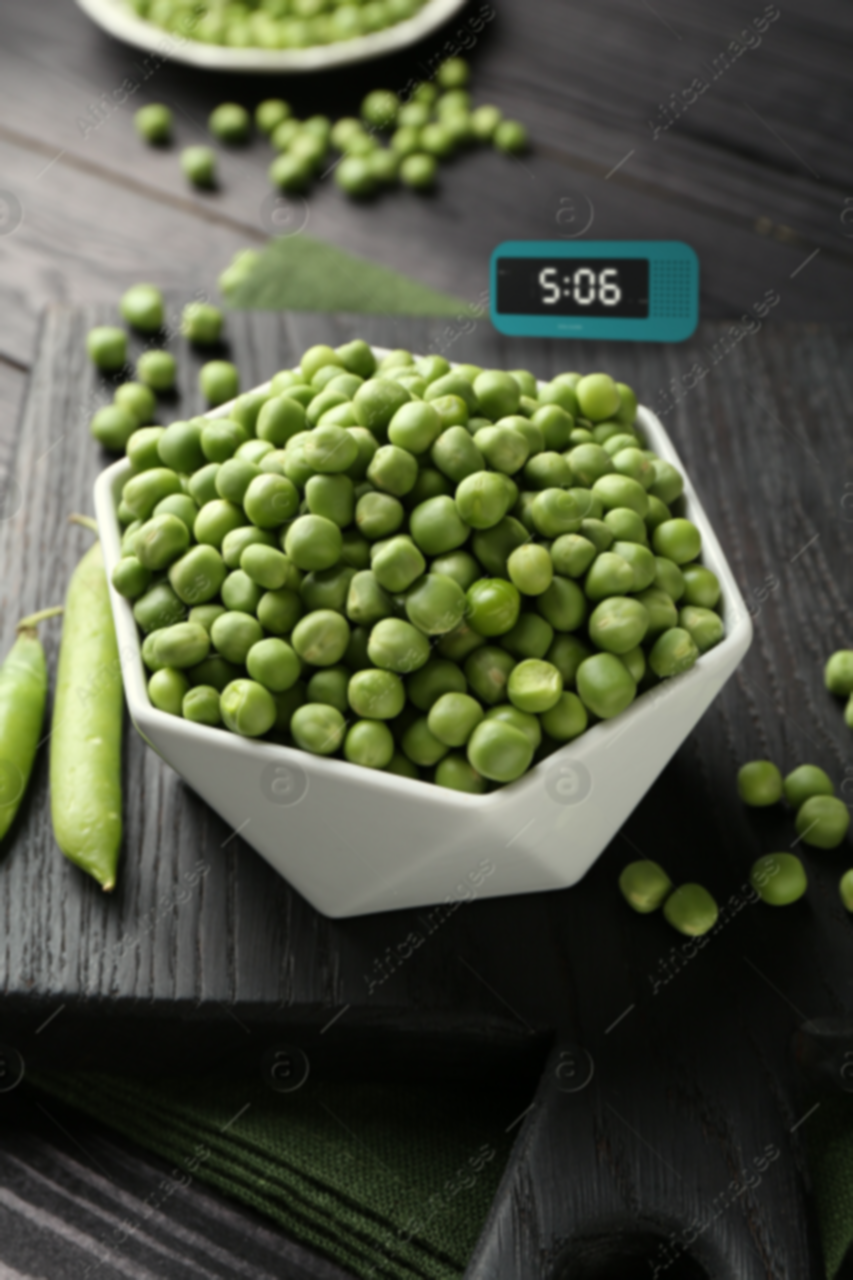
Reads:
{"hour": 5, "minute": 6}
